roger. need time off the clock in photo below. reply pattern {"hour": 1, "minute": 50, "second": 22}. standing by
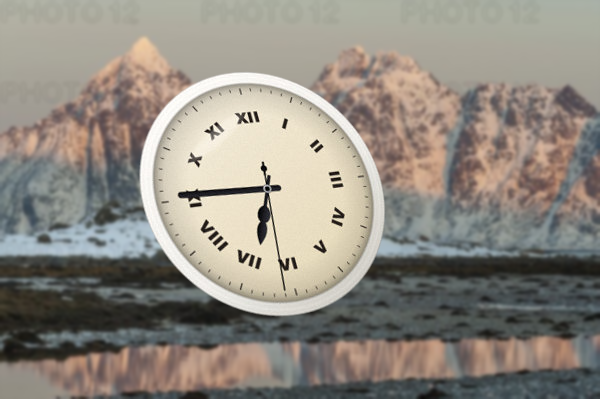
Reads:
{"hour": 6, "minute": 45, "second": 31}
